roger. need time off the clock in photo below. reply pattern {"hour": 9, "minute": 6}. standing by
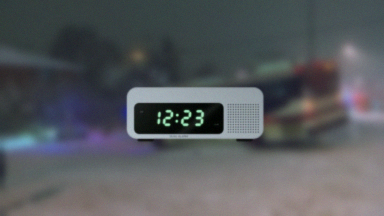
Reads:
{"hour": 12, "minute": 23}
